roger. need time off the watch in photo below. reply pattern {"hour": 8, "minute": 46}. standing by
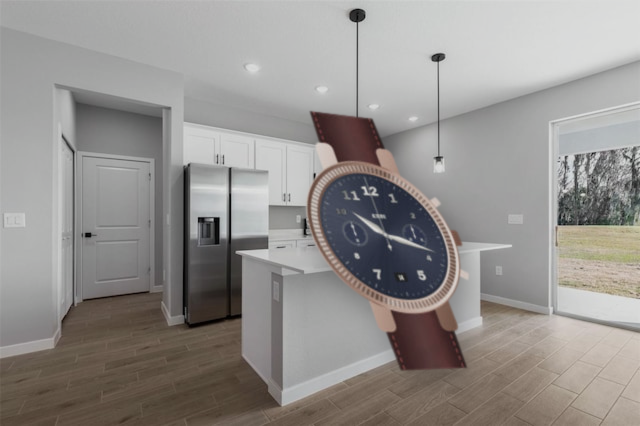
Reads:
{"hour": 10, "minute": 18}
